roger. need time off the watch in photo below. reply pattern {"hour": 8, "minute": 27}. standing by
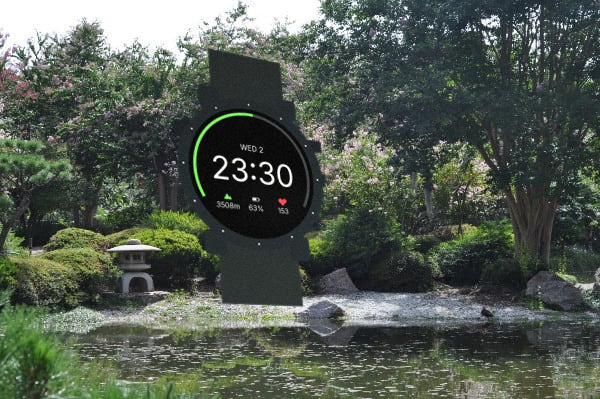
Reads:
{"hour": 23, "minute": 30}
